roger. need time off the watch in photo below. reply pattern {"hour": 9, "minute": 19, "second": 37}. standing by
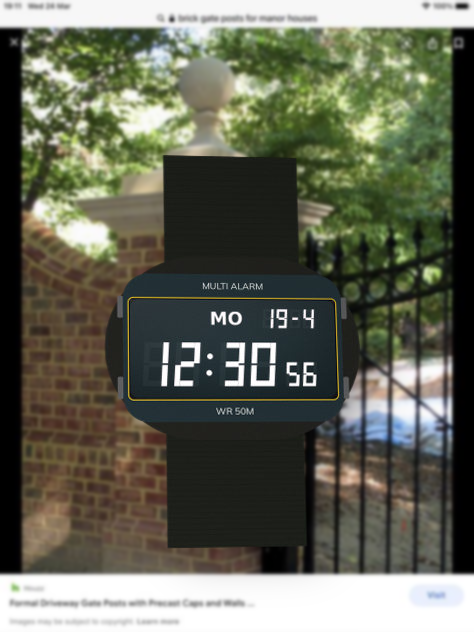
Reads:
{"hour": 12, "minute": 30, "second": 56}
